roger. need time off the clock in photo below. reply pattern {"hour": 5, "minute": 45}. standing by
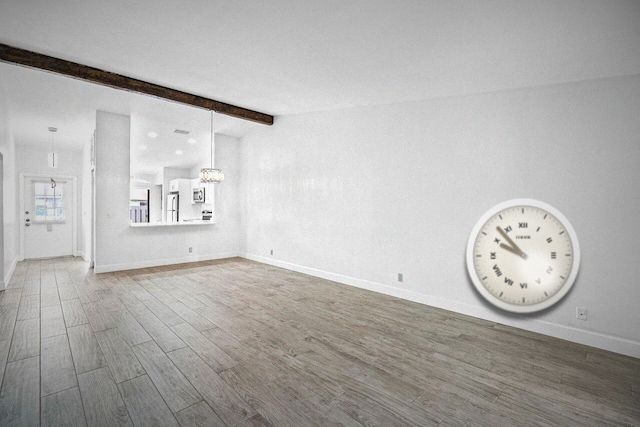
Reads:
{"hour": 9, "minute": 53}
